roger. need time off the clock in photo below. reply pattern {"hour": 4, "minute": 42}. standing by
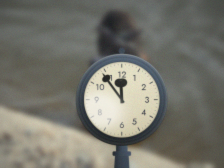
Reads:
{"hour": 11, "minute": 54}
